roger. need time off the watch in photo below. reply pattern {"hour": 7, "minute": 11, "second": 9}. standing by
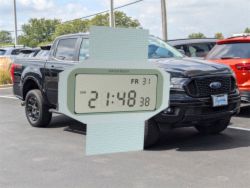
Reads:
{"hour": 21, "minute": 48, "second": 38}
